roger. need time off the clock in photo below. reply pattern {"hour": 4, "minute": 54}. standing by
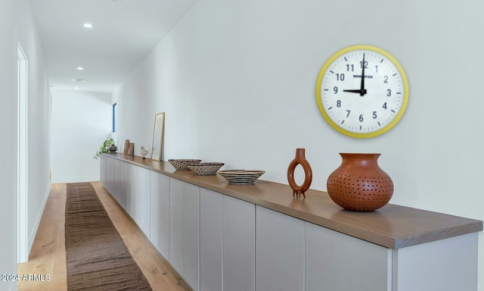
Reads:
{"hour": 9, "minute": 0}
